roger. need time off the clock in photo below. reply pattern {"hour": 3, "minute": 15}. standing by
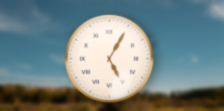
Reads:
{"hour": 5, "minute": 5}
